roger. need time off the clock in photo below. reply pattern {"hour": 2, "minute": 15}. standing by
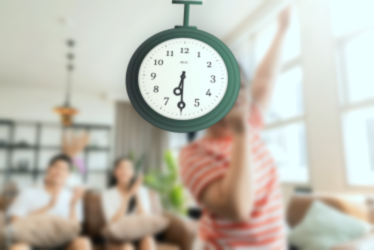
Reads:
{"hour": 6, "minute": 30}
